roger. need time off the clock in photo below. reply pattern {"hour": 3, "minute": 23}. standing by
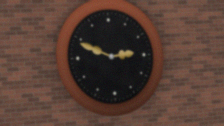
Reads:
{"hour": 2, "minute": 49}
